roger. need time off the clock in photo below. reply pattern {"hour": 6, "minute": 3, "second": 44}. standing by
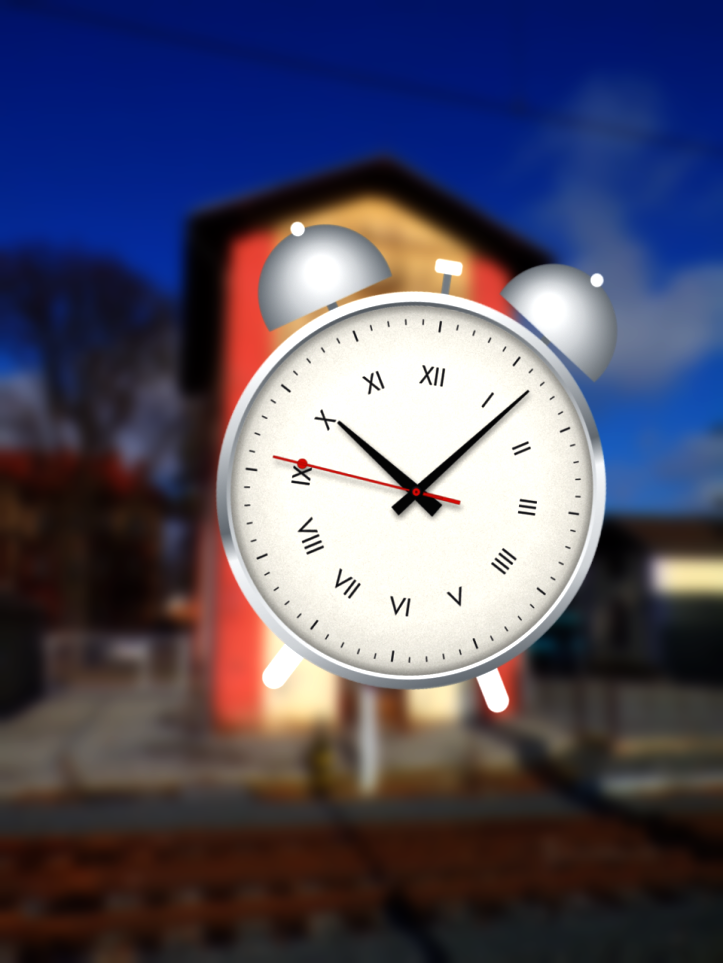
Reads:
{"hour": 10, "minute": 6, "second": 46}
